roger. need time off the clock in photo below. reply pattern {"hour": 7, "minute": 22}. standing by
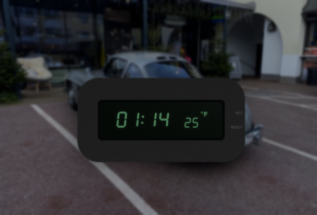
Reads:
{"hour": 1, "minute": 14}
